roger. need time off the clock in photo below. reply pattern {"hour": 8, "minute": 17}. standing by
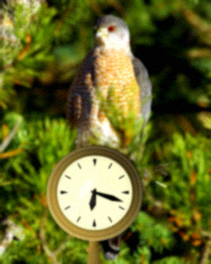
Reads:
{"hour": 6, "minute": 18}
